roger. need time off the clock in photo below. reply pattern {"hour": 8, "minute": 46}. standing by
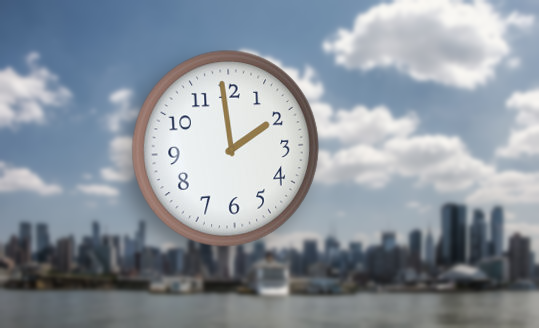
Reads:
{"hour": 1, "minute": 59}
